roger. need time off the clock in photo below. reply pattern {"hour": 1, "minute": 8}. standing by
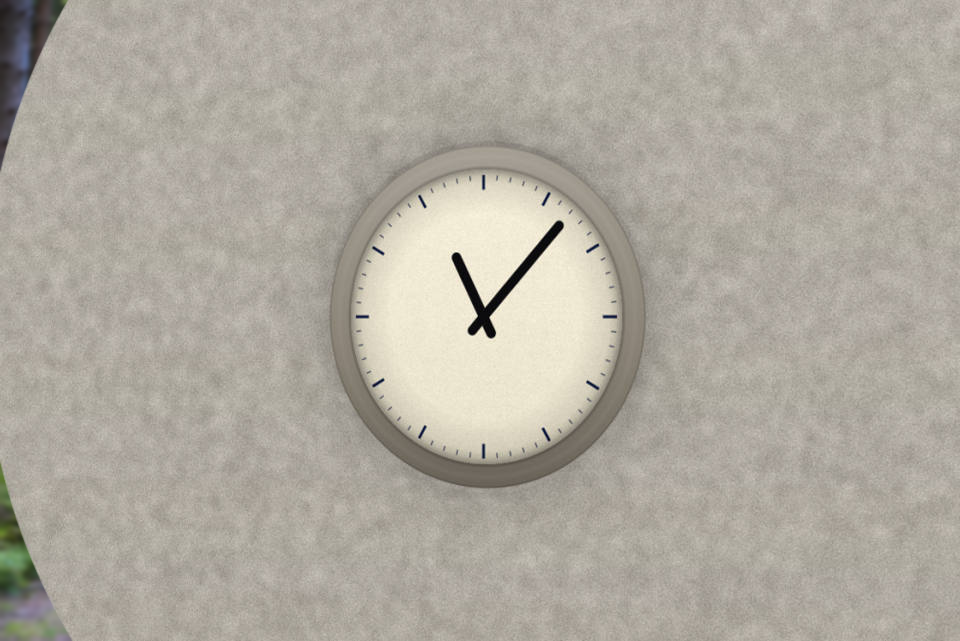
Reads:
{"hour": 11, "minute": 7}
